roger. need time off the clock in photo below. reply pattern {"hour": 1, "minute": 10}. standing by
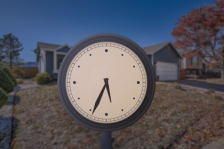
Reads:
{"hour": 5, "minute": 34}
